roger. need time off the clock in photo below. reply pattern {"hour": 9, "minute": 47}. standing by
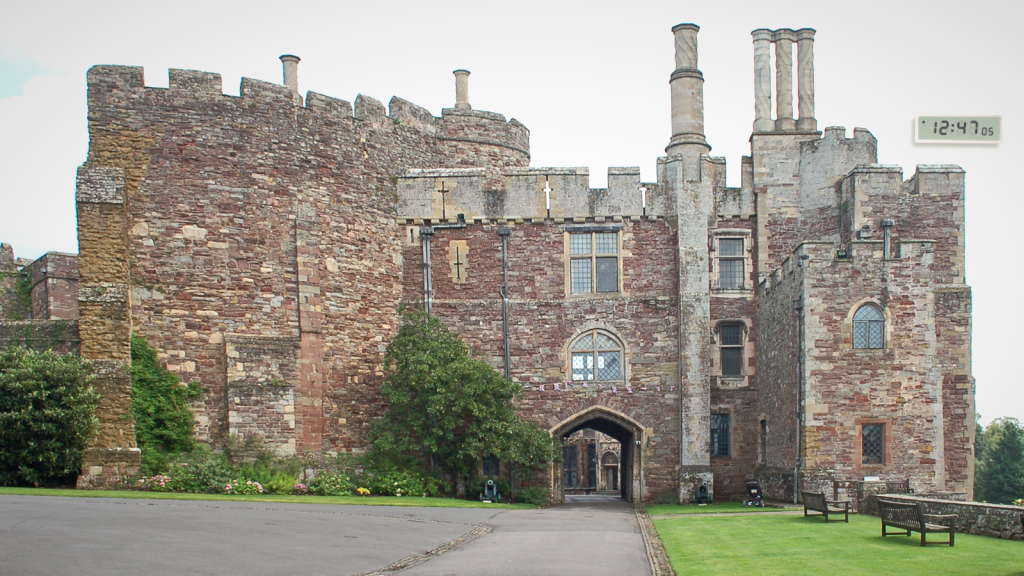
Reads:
{"hour": 12, "minute": 47}
